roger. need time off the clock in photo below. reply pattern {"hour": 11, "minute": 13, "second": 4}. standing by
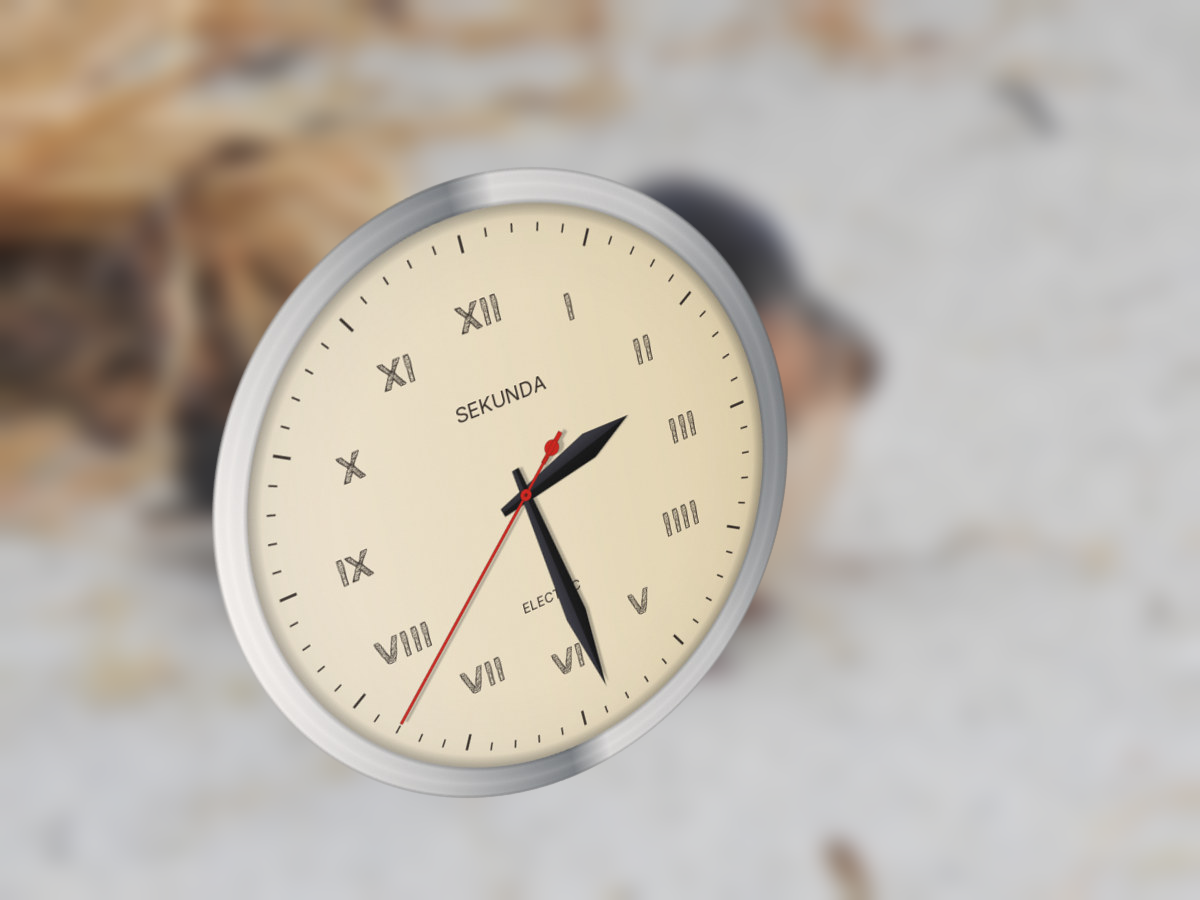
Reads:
{"hour": 2, "minute": 28, "second": 38}
